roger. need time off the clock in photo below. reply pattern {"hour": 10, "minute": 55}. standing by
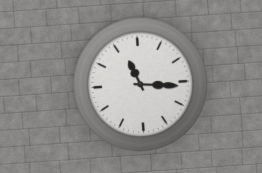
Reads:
{"hour": 11, "minute": 16}
